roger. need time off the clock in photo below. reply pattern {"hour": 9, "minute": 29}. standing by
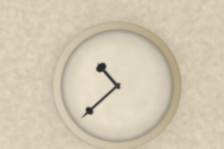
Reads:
{"hour": 10, "minute": 38}
